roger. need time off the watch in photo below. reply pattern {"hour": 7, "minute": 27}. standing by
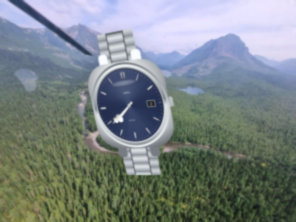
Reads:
{"hour": 7, "minute": 39}
